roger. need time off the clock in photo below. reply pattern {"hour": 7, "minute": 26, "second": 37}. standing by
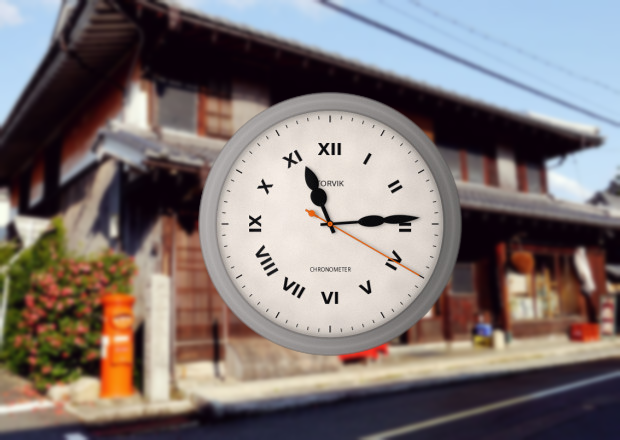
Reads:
{"hour": 11, "minute": 14, "second": 20}
